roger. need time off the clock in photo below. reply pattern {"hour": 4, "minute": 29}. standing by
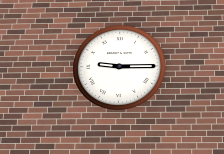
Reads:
{"hour": 9, "minute": 15}
